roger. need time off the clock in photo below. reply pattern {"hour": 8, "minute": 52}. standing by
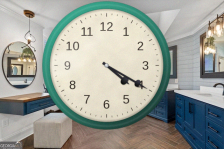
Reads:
{"hour": 4, "minute": 20}
